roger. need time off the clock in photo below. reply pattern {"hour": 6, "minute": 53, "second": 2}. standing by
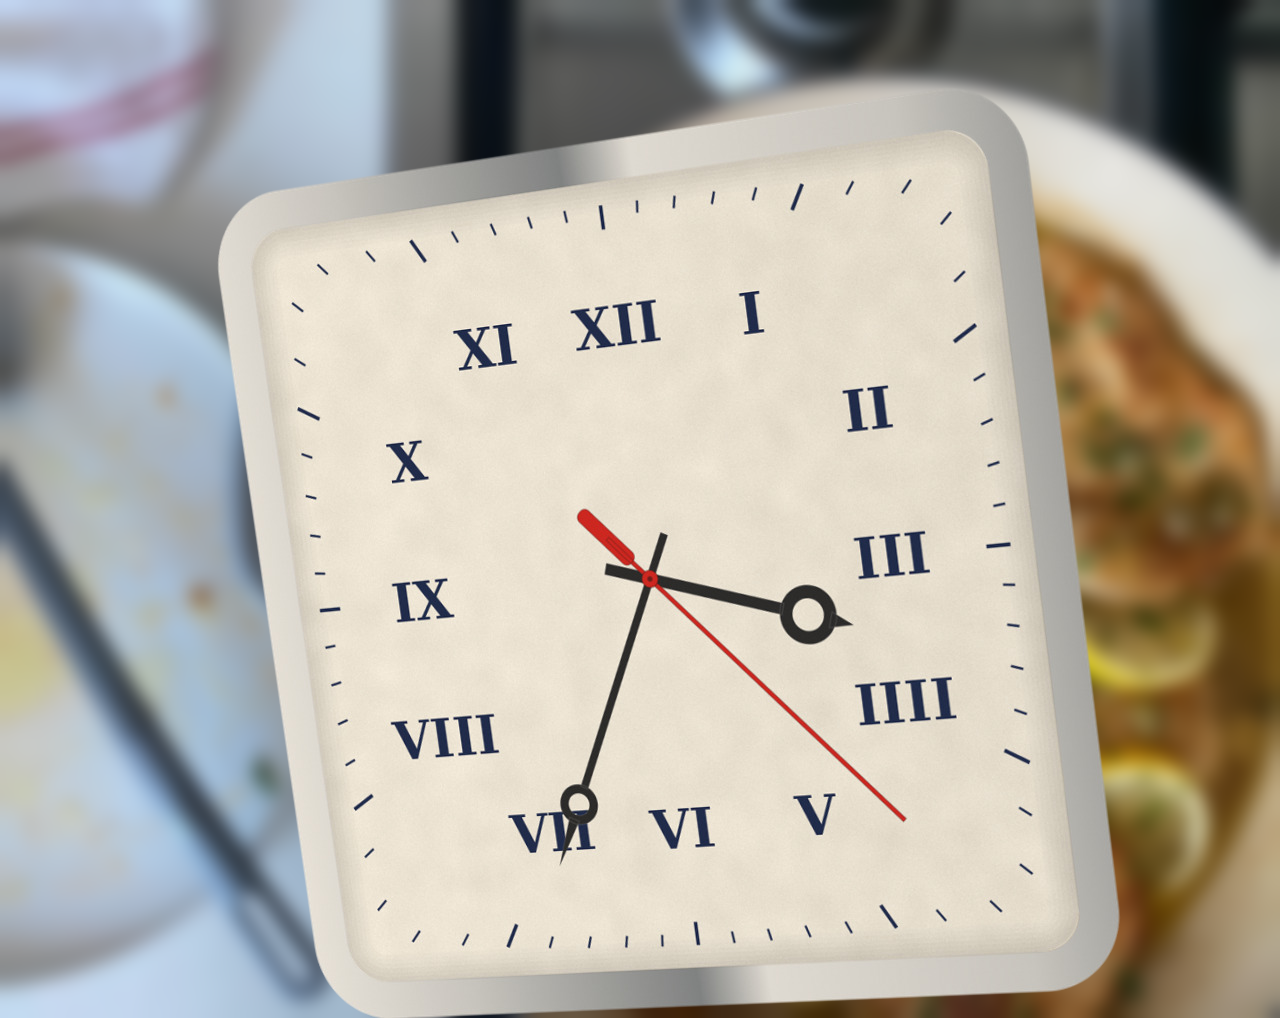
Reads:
{"hour": 3, "minute": 34, "second": 23}
